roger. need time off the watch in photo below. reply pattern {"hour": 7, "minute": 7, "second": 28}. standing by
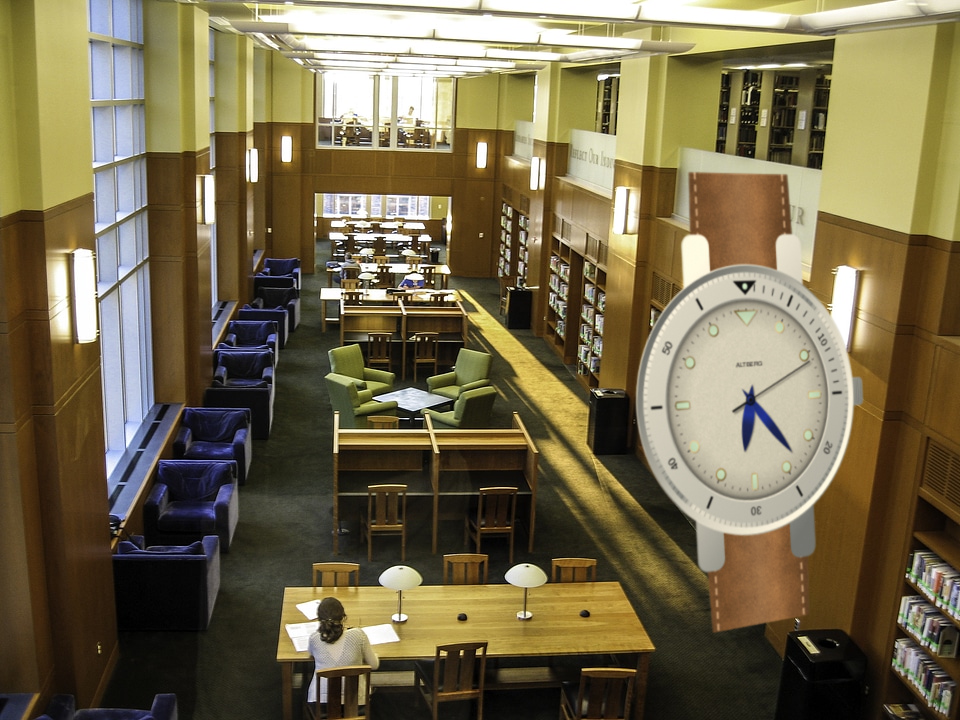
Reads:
{"hour": 6, "minute": 23, "second": 11}
